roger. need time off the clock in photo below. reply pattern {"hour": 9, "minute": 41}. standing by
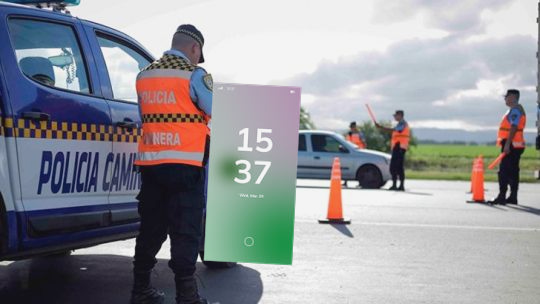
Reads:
{"hour": 15, "minute": 37}
